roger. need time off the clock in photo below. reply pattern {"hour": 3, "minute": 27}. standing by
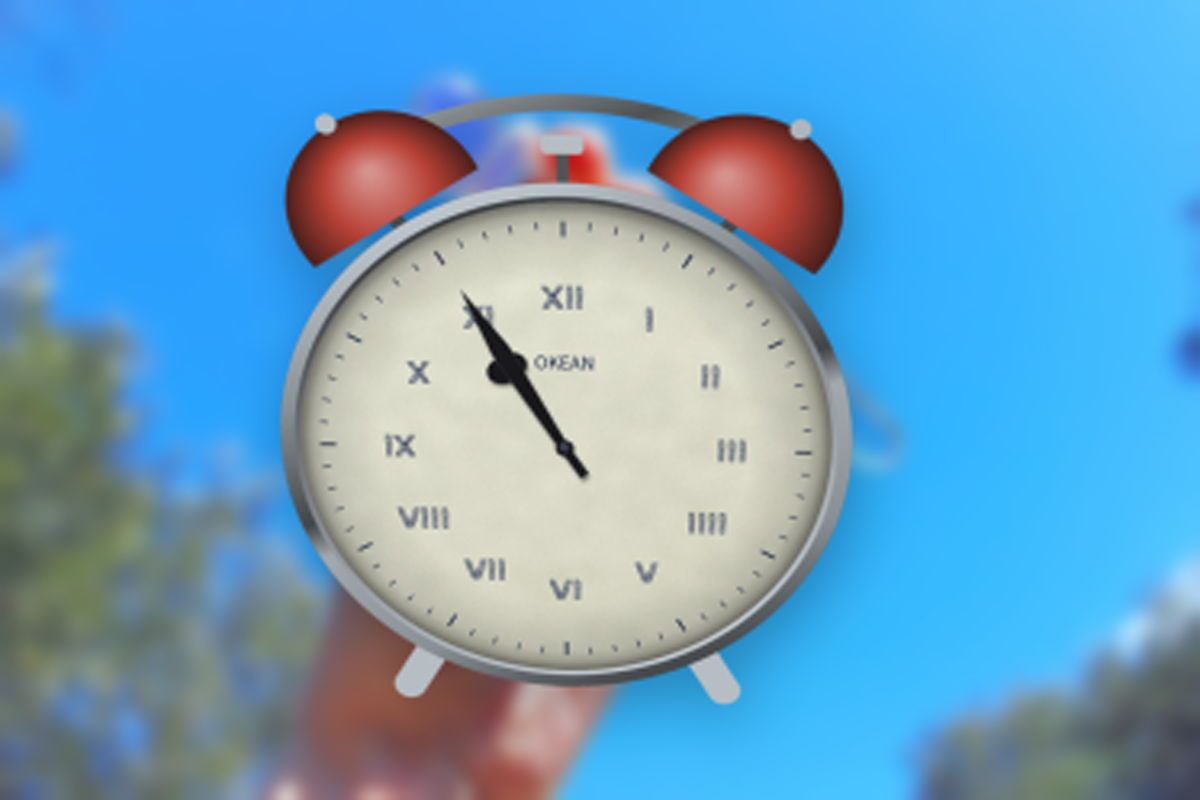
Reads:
{"hour": 10, "minute": 55}
